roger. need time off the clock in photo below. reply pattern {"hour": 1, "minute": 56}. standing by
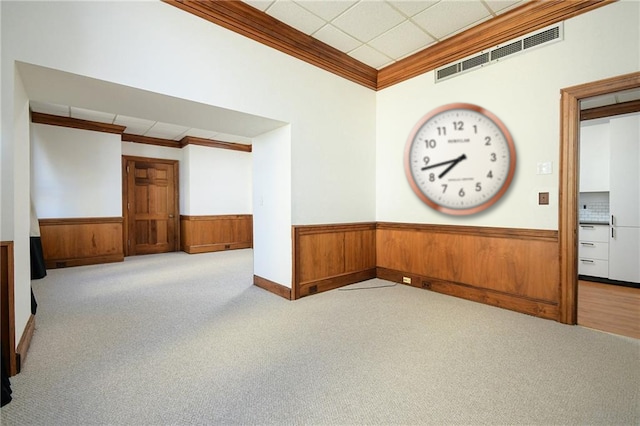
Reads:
{"hour": 7, "minute": 43}
